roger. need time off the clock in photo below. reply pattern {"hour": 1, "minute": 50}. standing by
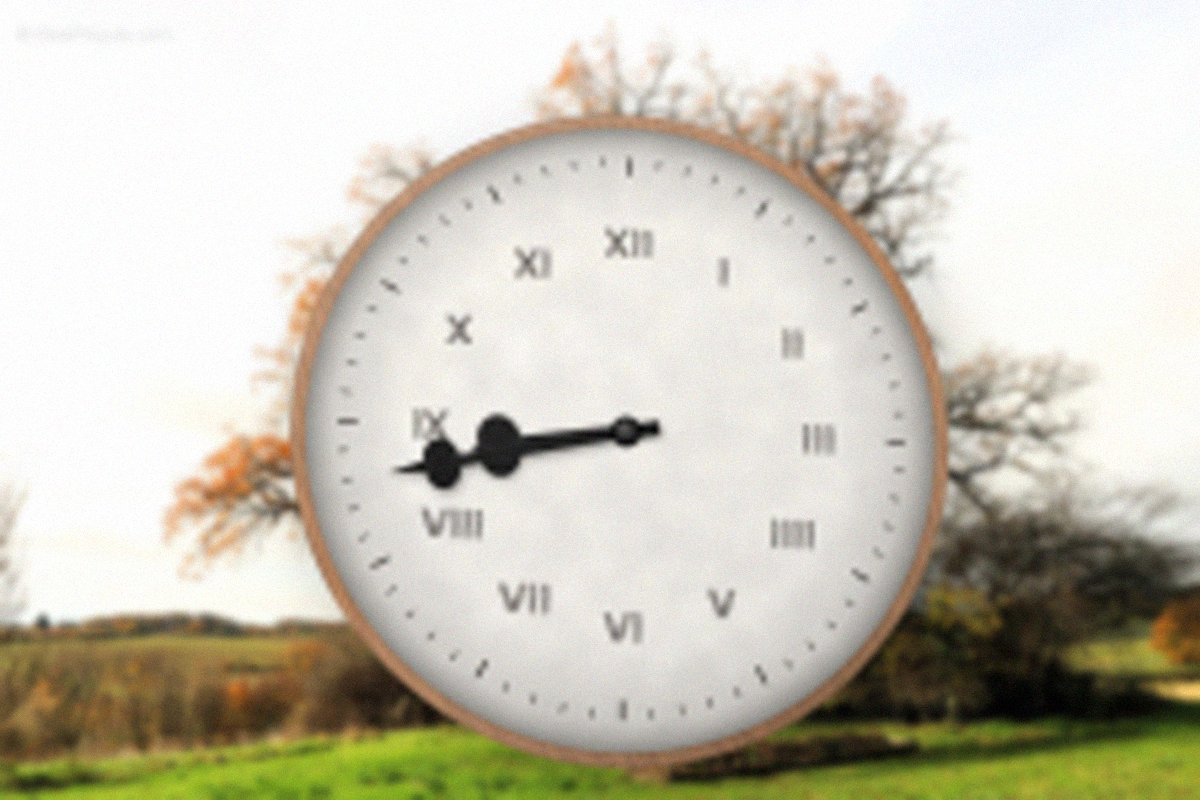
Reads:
{"hour": 8, "minute": 43}
